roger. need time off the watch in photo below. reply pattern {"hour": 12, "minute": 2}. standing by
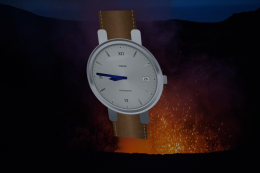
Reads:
{"hour": 8, "minute": 46}
